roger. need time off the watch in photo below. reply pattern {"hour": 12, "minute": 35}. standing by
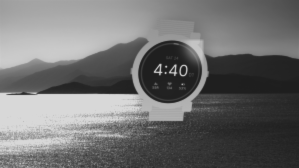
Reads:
{"hour": 4, "minute": 40}
